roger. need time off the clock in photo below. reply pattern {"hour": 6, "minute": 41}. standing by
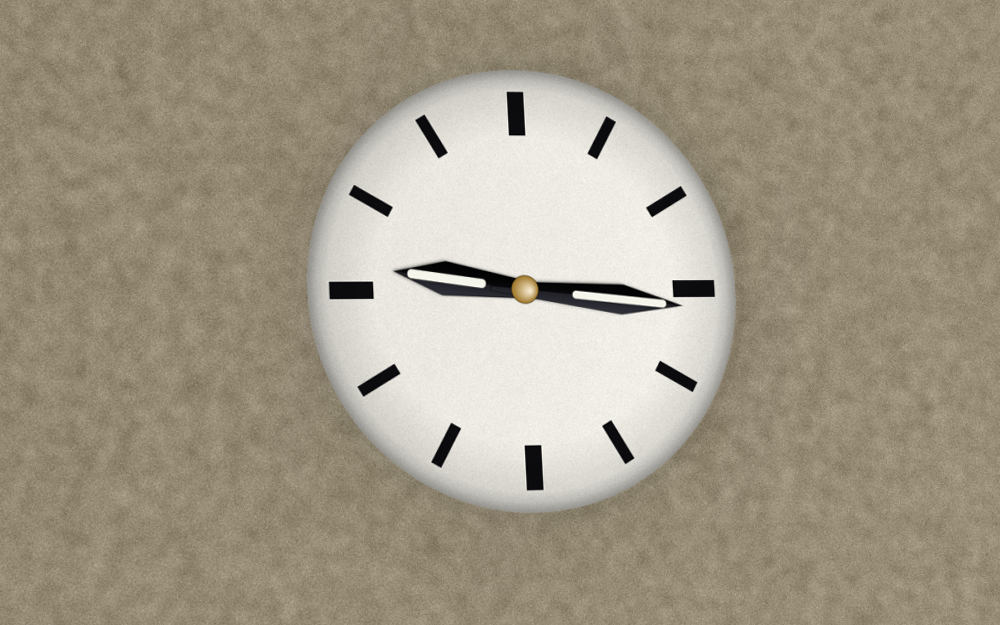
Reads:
{"hour": 9, "minute": 16}
